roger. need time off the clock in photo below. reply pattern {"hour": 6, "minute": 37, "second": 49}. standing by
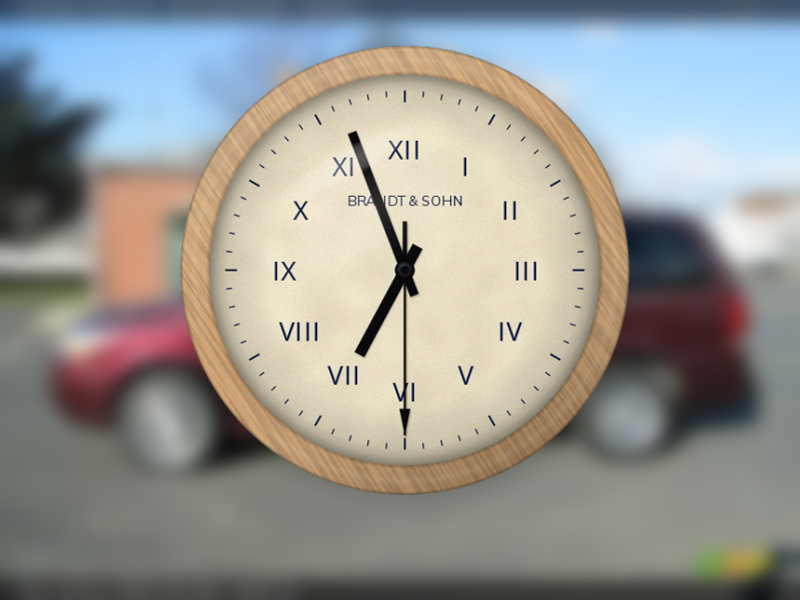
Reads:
{"hour": 6, "minute": 56, "second": 30}
